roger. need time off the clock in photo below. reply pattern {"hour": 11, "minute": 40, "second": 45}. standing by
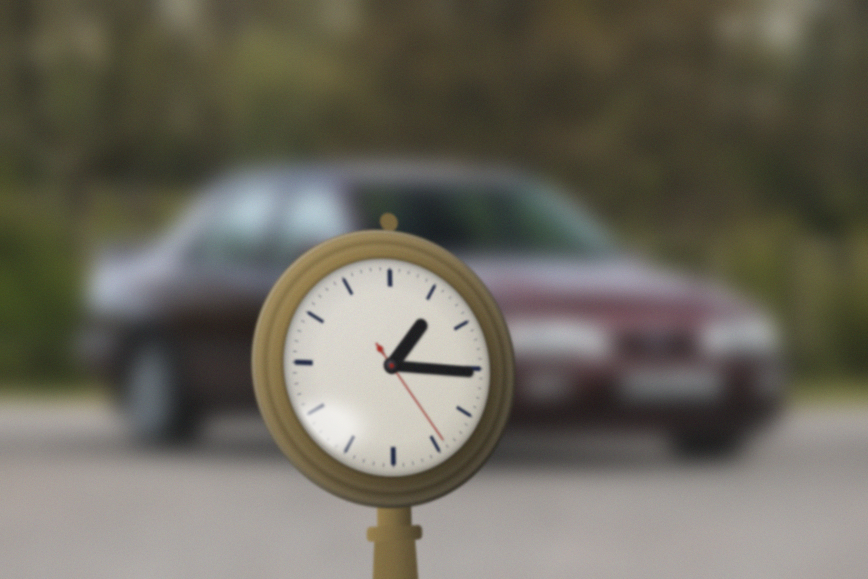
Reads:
{"hour": 1, "minute": 15, "second": 24}
